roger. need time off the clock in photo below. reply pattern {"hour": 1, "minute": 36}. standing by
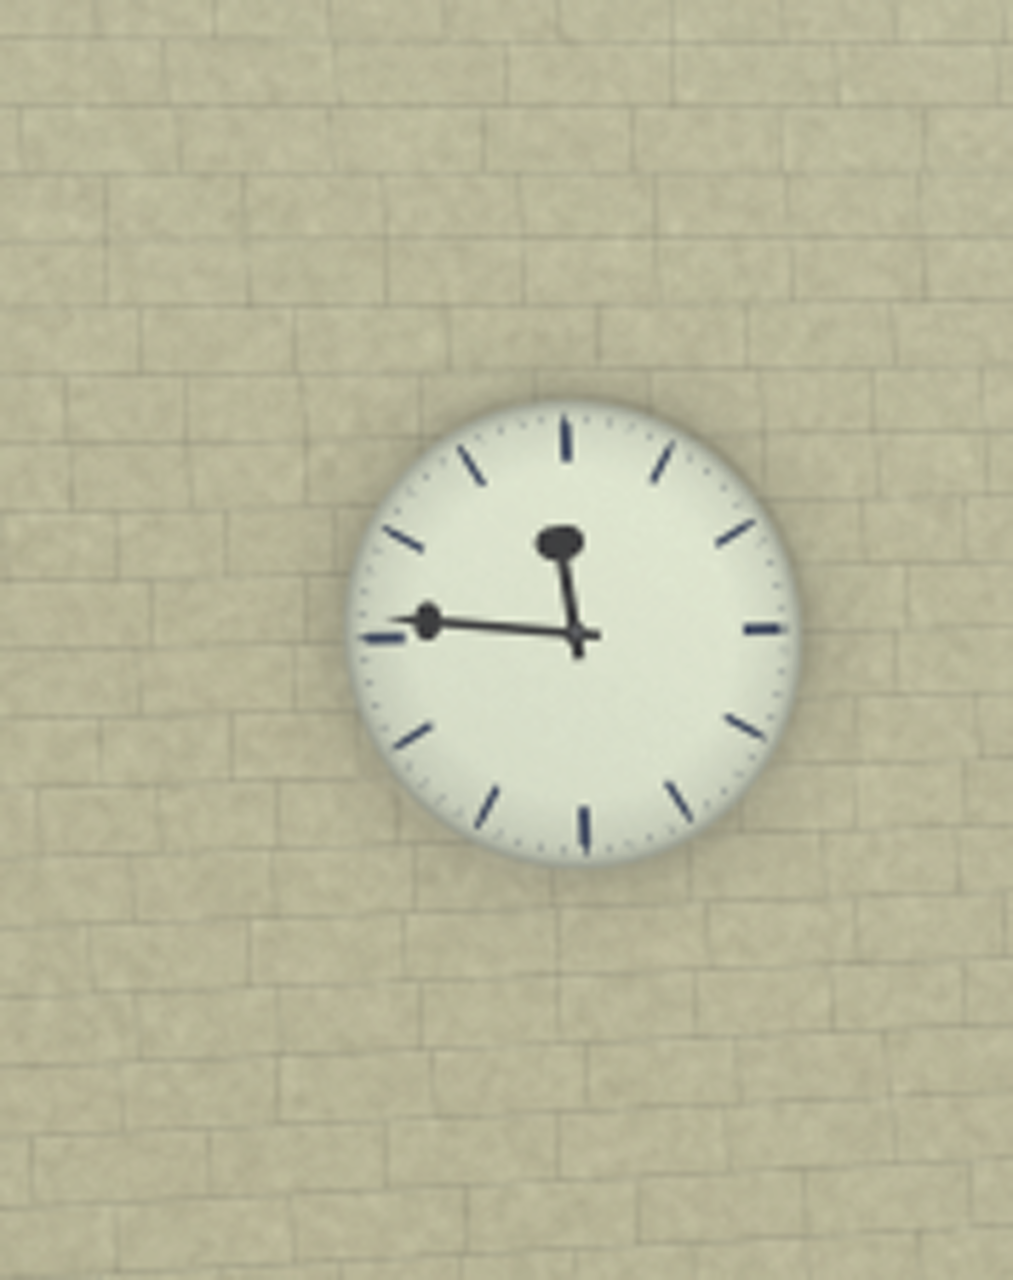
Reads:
{"hour": 11, "minute": 46}
